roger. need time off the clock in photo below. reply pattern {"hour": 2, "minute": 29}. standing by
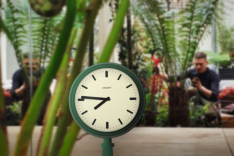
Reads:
{"hour": 7, "minute": 46}
